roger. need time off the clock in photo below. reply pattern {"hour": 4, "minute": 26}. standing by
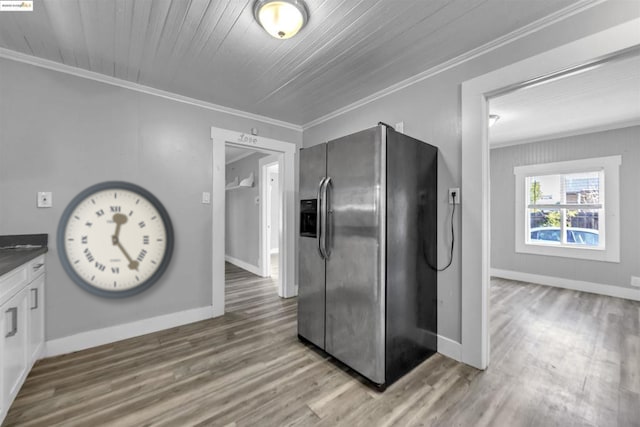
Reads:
{"hour": 12, "minute": 24}
